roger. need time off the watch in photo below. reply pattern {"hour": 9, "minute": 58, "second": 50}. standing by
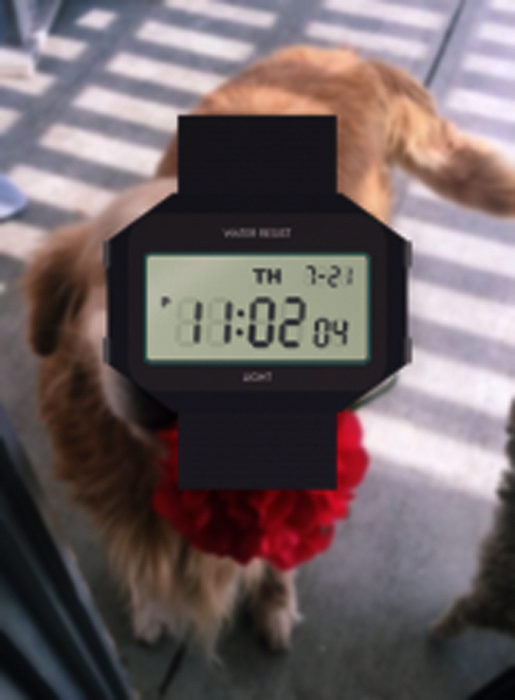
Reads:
{"hour": 11, "minute": 2, "second": 4}
